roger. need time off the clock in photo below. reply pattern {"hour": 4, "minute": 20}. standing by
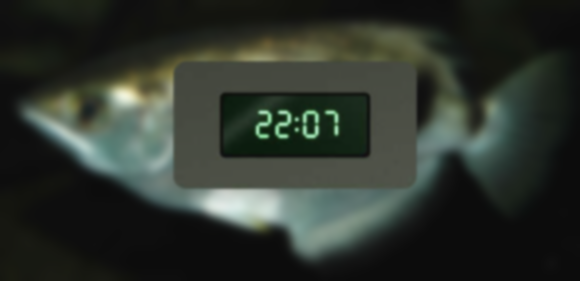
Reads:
{"hour": 22, "minute": 7}
